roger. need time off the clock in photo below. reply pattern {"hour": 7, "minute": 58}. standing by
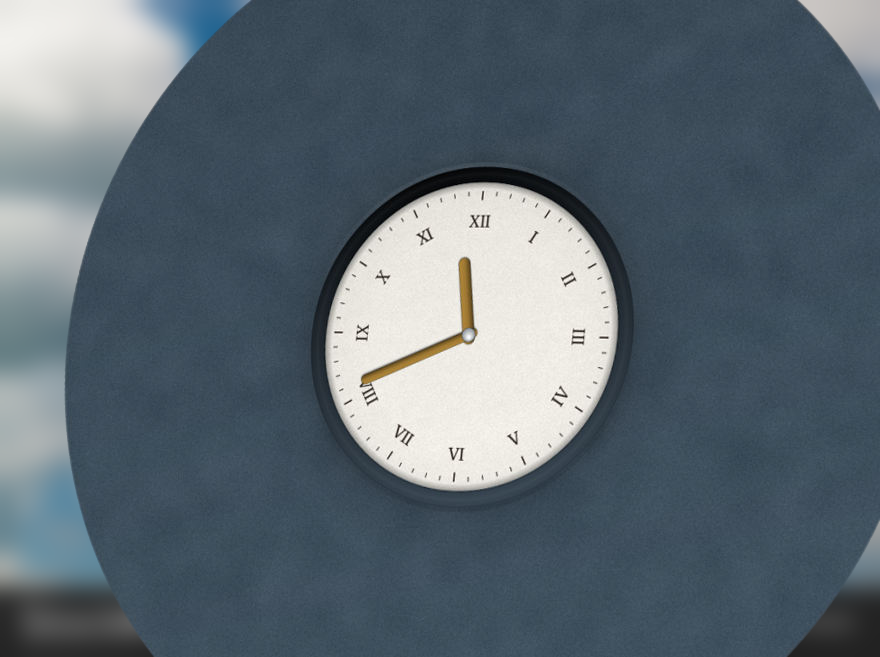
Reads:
{"hour": 11, "minute": 41}
